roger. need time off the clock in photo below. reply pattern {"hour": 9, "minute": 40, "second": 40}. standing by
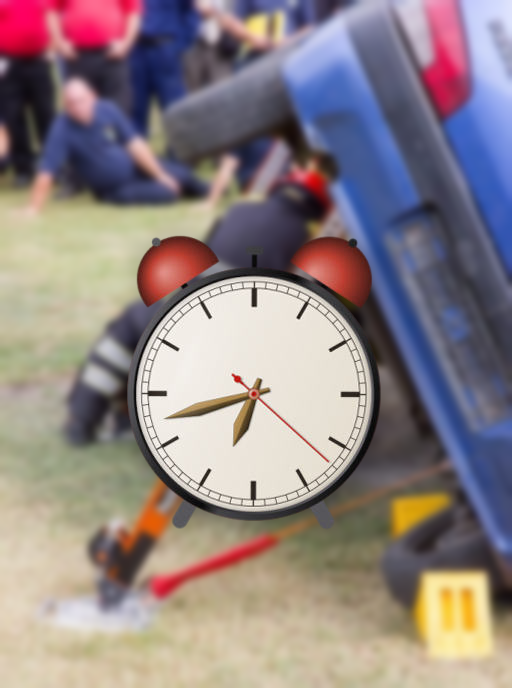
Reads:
{"hour": 6, "minute": 42, "second": 22}
